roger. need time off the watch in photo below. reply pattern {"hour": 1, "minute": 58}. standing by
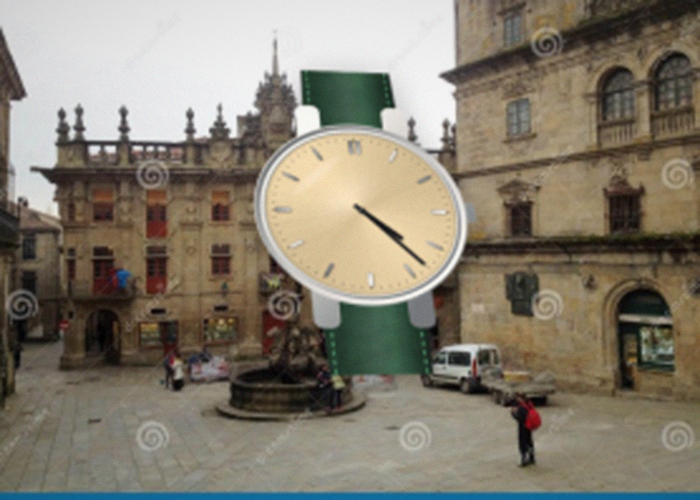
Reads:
{"hour": 4, "minute": 23}
